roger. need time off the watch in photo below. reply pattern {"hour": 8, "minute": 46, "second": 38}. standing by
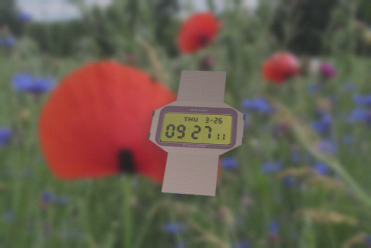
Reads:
{"hour": 9, "minute": 27, "second": 11}
